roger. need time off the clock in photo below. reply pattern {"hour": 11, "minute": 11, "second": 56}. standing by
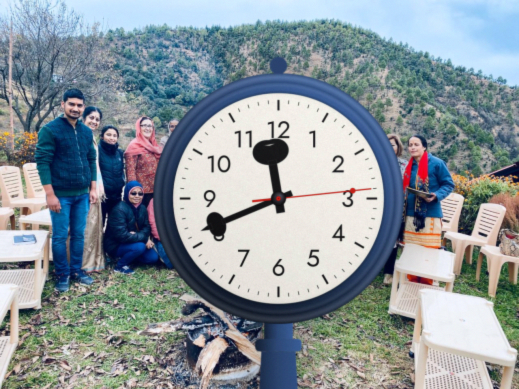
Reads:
{"hour": 11, "minute": 41, "second": 14}
